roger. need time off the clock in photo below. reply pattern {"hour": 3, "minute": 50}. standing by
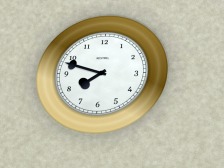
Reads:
{"hour": 7, "minute": 48}
